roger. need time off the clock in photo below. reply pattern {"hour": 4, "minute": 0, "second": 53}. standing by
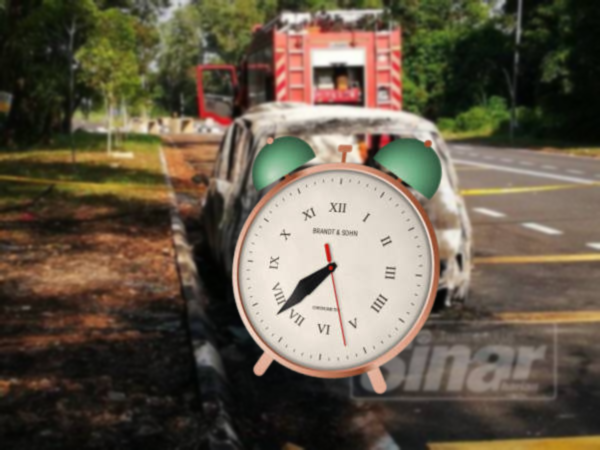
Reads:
{"hour": 7, "minute": 37, "second": 27}
